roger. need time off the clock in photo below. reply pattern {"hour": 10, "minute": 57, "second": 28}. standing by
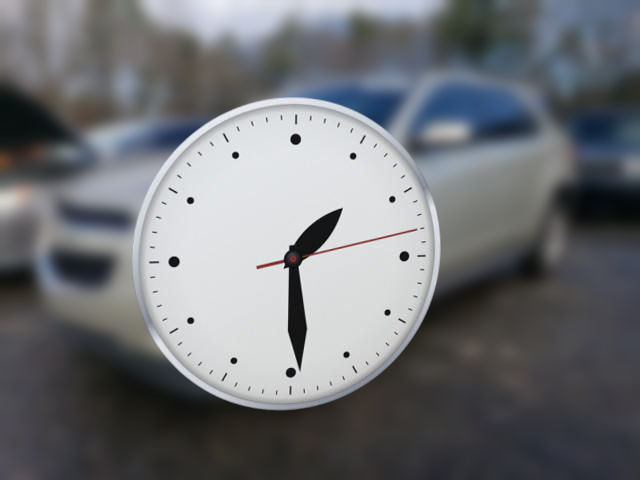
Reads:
{"hour": 1, "minute": 29, "second": 13}
